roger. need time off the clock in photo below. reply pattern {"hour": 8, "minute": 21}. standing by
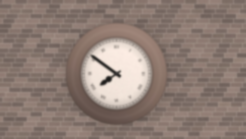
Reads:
{"hour": 7, "minute": 51}
